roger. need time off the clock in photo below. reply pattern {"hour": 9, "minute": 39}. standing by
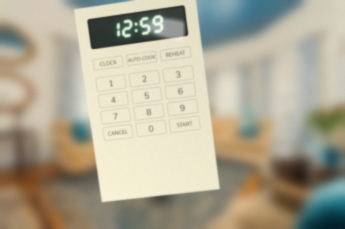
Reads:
{"hour": 12, "minute": 59}
